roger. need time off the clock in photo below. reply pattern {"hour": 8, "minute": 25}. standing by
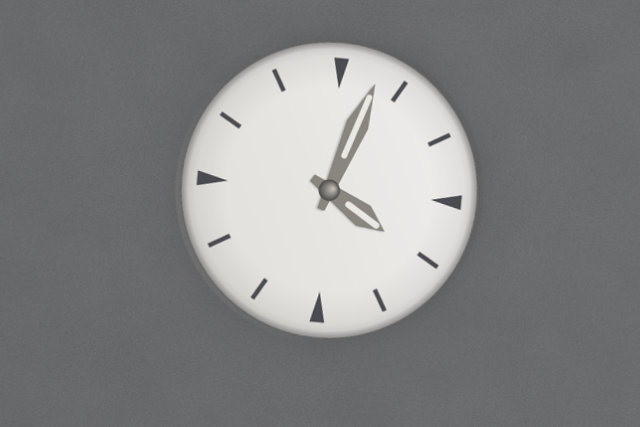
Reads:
{"hour": 4, "minute": 3}
